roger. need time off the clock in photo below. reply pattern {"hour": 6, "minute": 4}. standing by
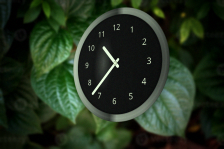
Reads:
{"hour": 10, "minute": 37}
